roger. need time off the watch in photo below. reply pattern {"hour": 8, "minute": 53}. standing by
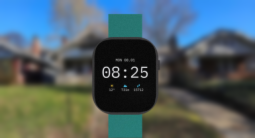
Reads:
{"hour": 8, "minute": 25}
